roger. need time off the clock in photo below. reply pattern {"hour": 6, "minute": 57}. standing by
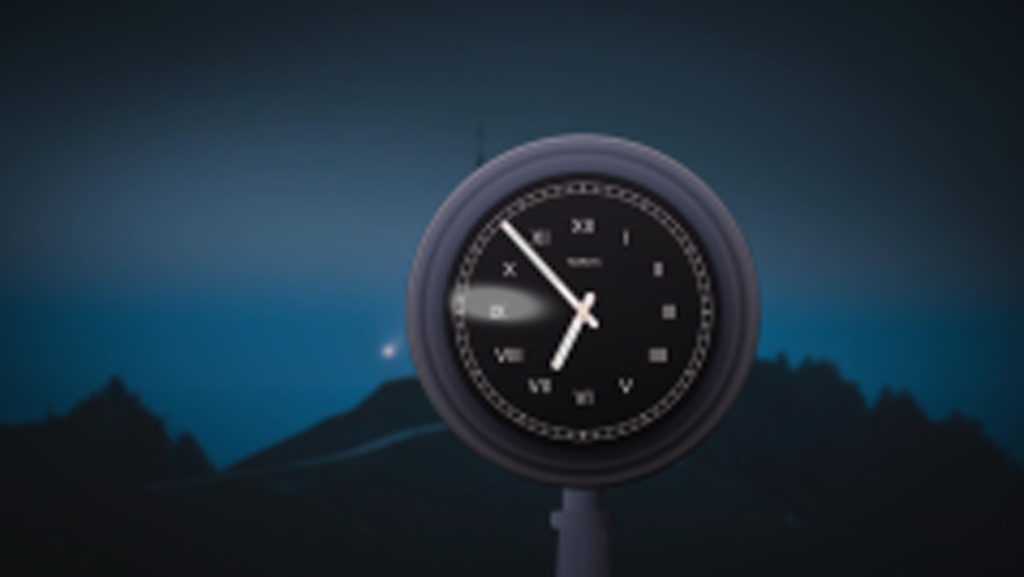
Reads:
{"hour": 6, "minute": 53}
